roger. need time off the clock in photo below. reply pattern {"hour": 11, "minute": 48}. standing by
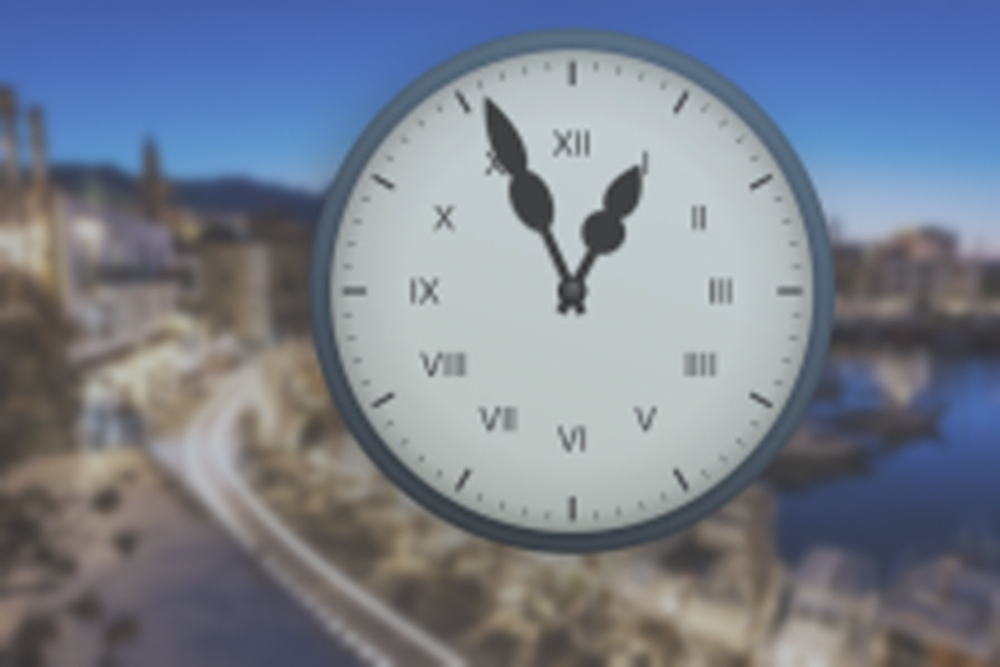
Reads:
{"hour": 12, "minute": 56}
